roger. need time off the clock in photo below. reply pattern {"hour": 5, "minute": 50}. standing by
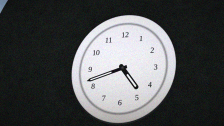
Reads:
{"hour": 4, "minute": 42}
